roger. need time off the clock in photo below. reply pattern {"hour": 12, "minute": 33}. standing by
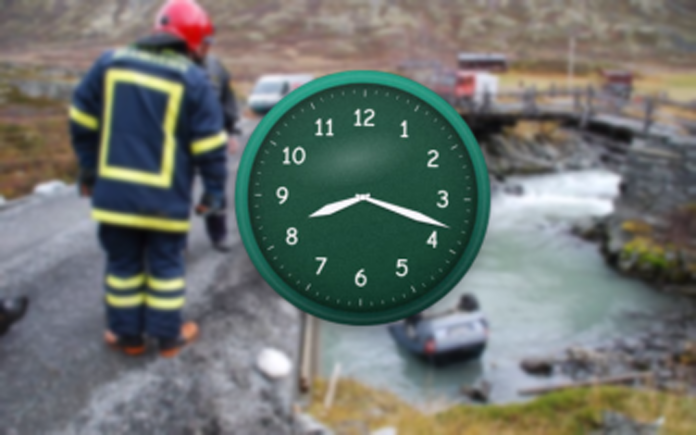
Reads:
{"hour": 8, "minute": 18}
